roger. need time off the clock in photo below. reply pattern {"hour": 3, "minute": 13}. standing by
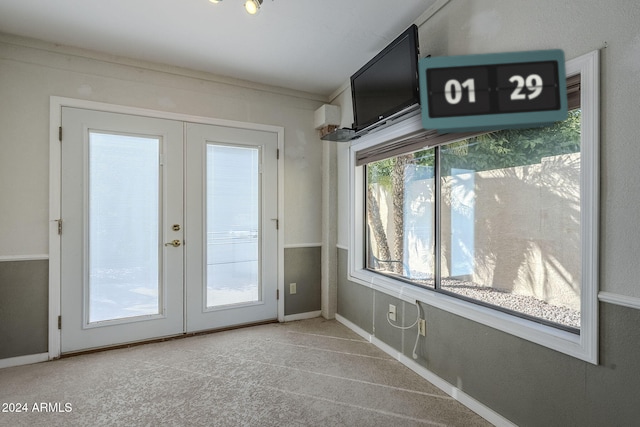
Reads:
{"hour": 1, "minute": 29}
